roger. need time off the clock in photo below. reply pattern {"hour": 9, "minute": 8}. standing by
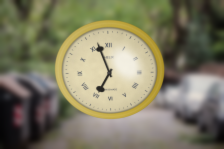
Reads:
{"hour": 6, "minute": 57}
